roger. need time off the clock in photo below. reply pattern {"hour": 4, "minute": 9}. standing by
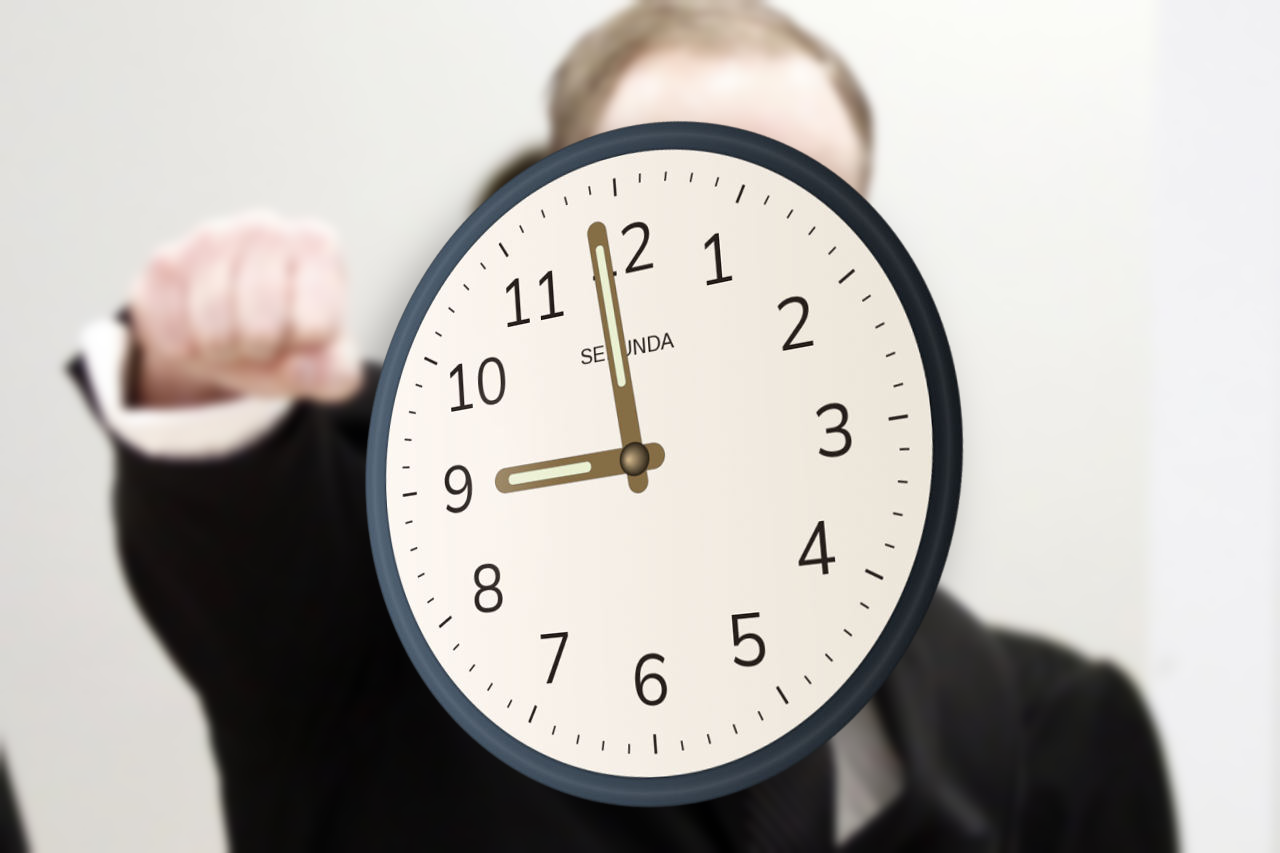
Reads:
{"hour": 8, "minute": 59}
